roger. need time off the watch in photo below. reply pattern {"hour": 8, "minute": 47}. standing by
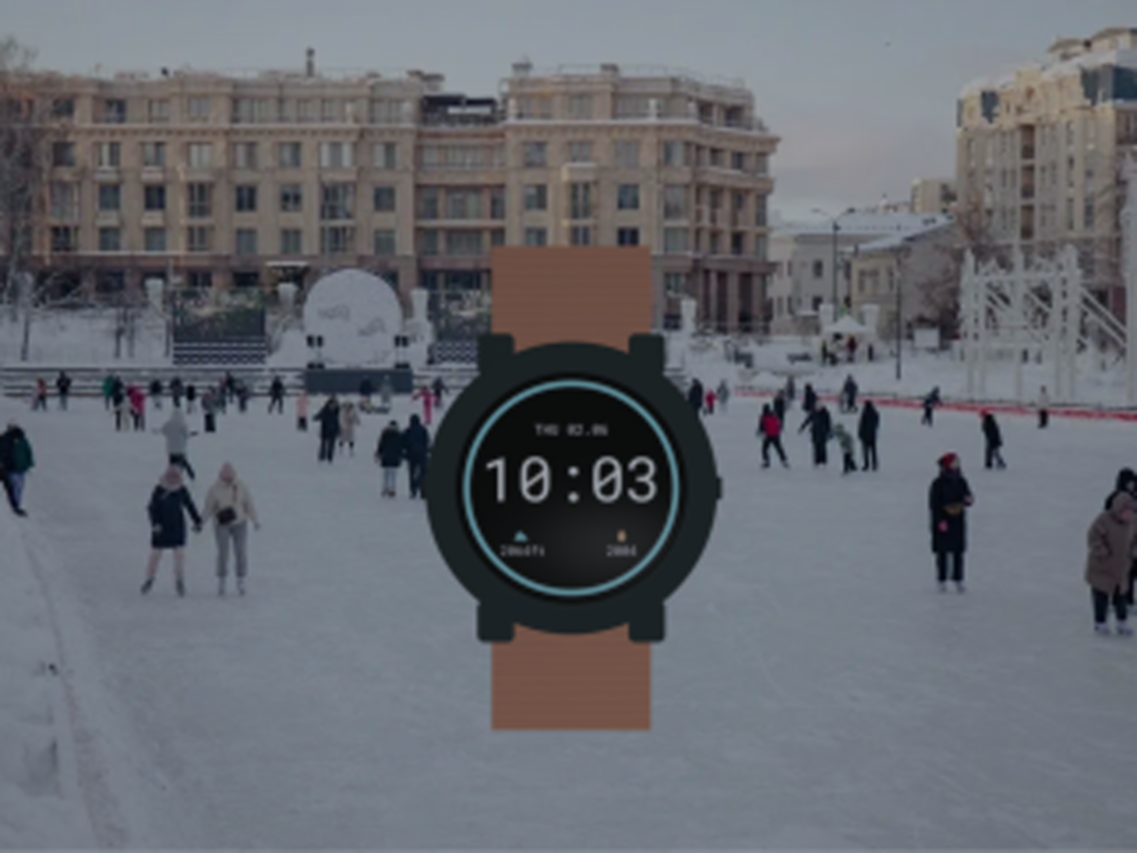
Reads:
{"hour": 10, "minute": 3}
